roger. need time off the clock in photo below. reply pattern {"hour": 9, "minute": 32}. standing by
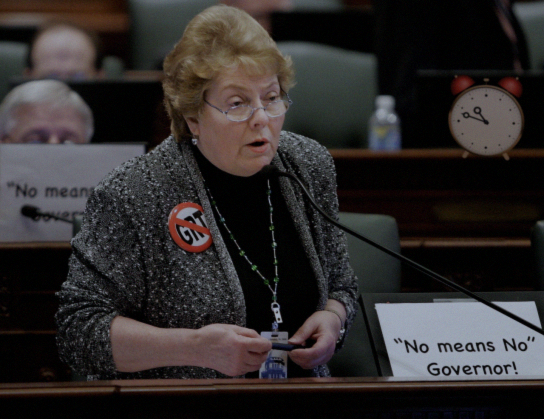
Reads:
{"hour": 10, "minute": 48}
